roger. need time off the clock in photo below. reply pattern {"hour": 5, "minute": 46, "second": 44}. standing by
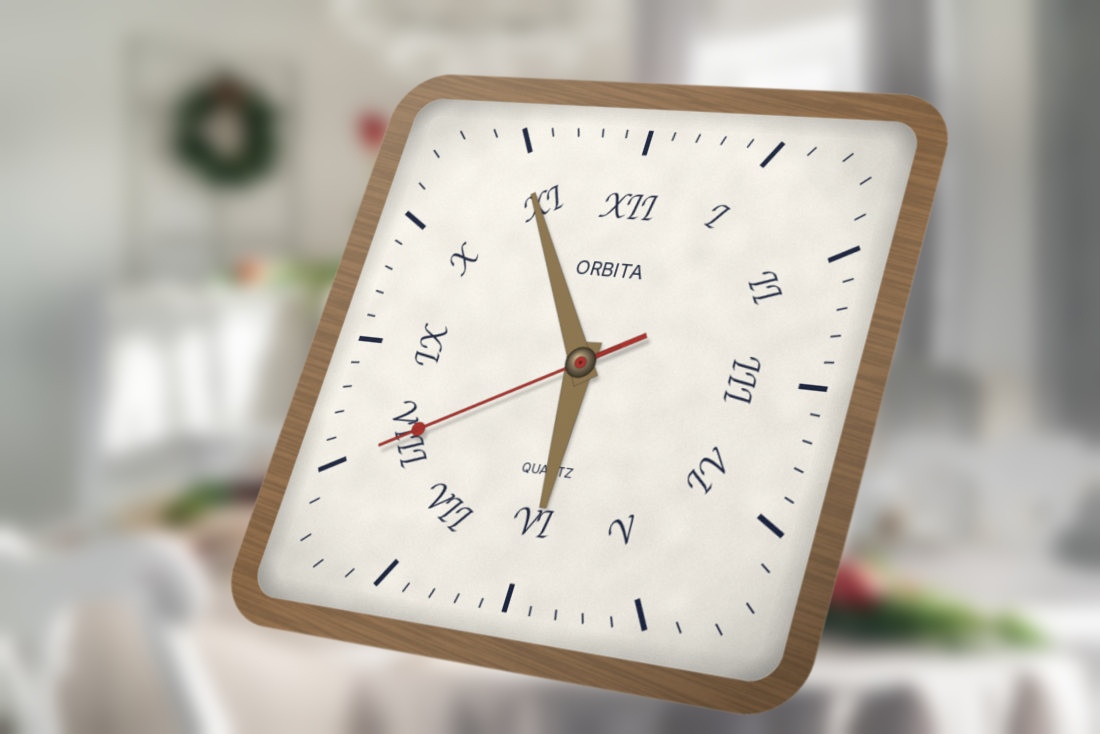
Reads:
{"hour": 5, "minute": 54, "second": 40}
